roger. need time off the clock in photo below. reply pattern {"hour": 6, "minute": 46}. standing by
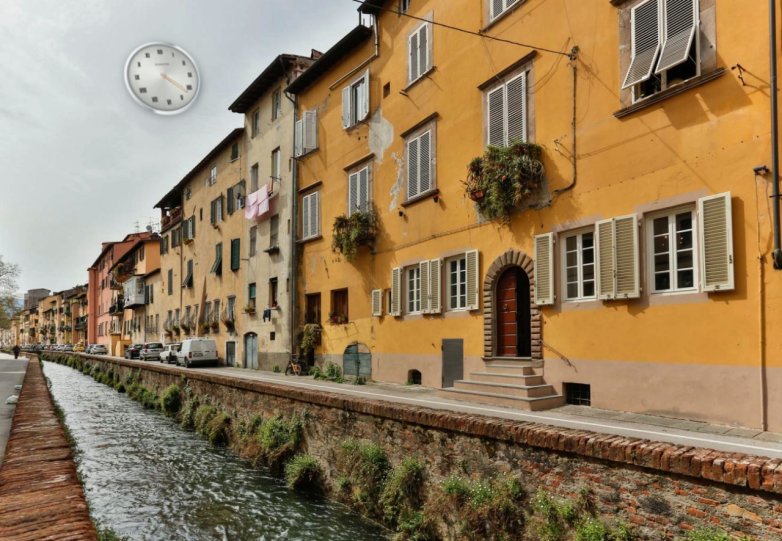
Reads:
{"hour": 4, "minute": 22}
